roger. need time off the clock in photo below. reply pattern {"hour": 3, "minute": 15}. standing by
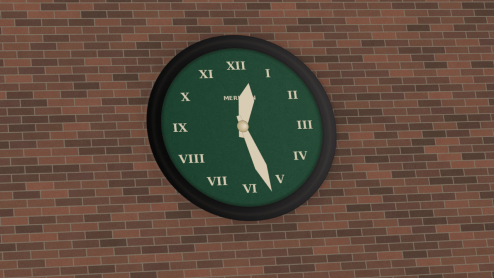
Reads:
{"hour": 12, "minute": 27}
